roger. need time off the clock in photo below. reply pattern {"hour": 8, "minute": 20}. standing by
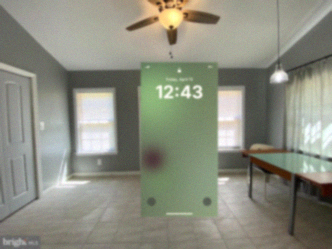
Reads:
{"hour": 12, "minute": 43}
